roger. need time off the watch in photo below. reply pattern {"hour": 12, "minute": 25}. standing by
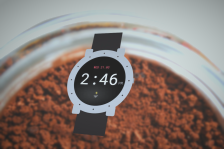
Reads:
{"hour": 2, "minute": 46}
